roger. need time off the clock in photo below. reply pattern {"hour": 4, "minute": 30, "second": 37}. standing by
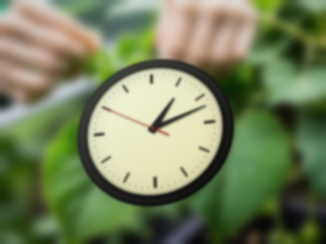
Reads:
{"hour": 1, "minute": 11, "second": 50}
